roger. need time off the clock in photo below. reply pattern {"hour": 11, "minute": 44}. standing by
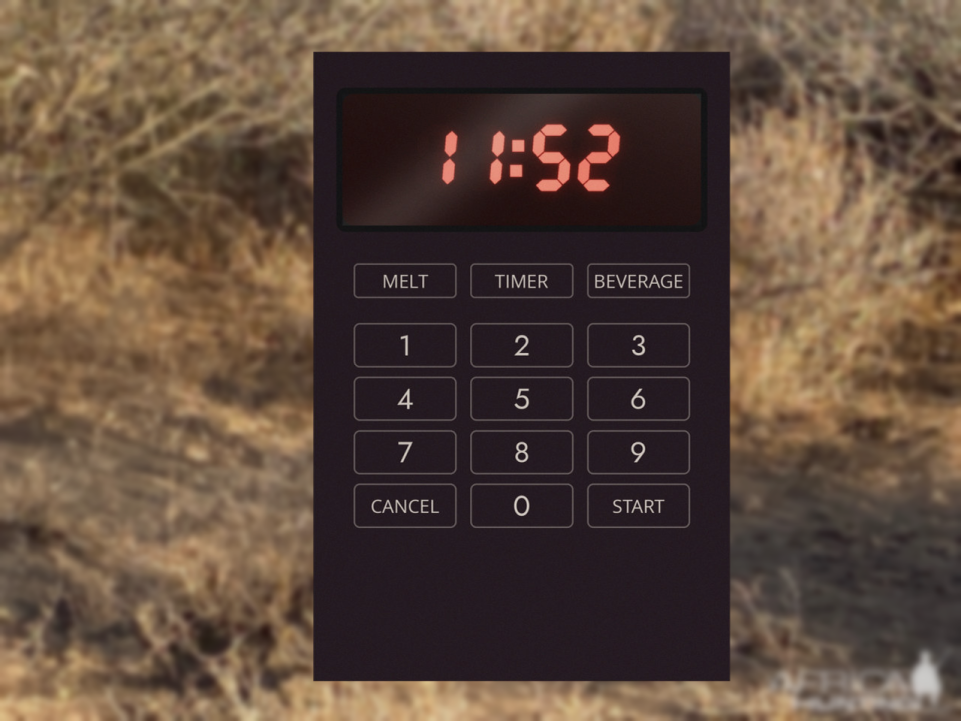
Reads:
{"hour": 11, "minute": 52}
